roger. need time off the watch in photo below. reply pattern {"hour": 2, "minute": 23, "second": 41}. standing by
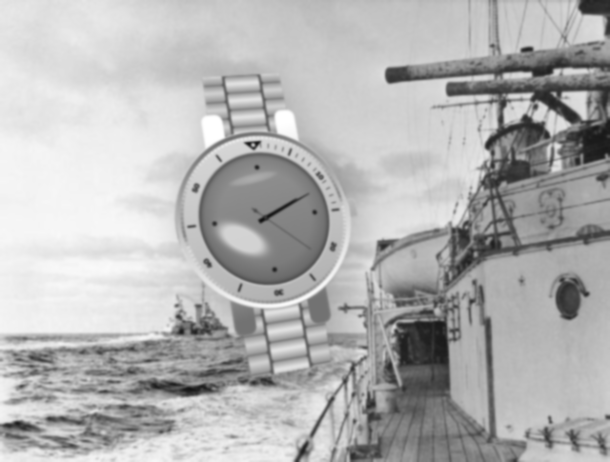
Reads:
{"hour": 2, "minute": 11, "second": 22}
